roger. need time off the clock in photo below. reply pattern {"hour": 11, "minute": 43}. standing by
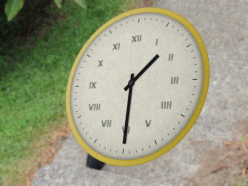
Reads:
{"hour": 1, "minute": 30}
